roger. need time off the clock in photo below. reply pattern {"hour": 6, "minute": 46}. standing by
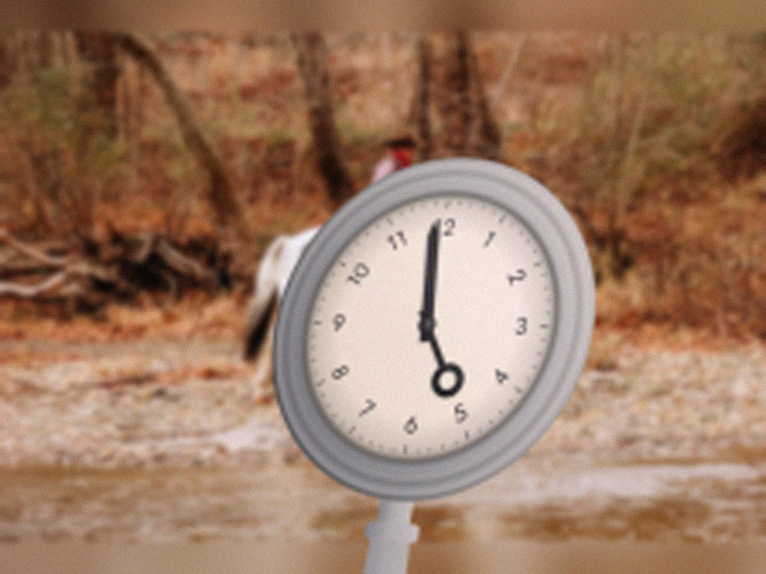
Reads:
{"hour": 4, "minute": 59}
